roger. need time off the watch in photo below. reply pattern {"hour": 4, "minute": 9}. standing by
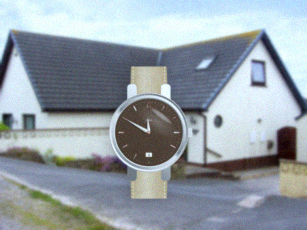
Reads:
{"hour": 11, "minute": 50}
